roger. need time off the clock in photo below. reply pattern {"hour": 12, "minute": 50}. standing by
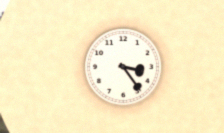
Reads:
{"hour": 3, "minute": 24}
